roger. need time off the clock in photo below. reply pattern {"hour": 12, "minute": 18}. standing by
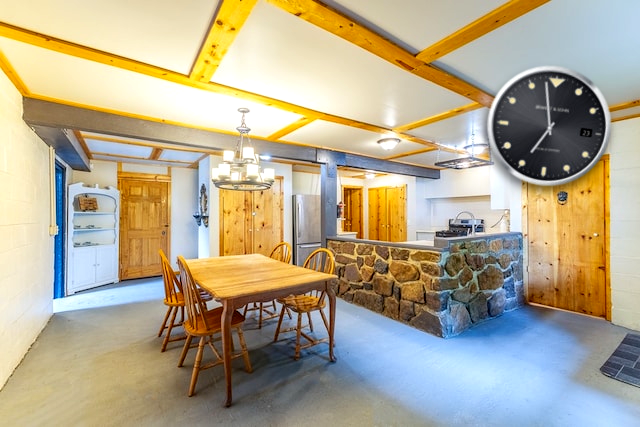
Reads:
{"hour": 6, "minute": 58}
